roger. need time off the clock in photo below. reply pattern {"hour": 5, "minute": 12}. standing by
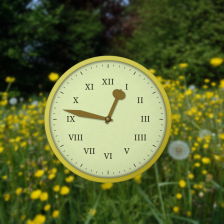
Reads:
{"hour": 12, "minute": 47}
